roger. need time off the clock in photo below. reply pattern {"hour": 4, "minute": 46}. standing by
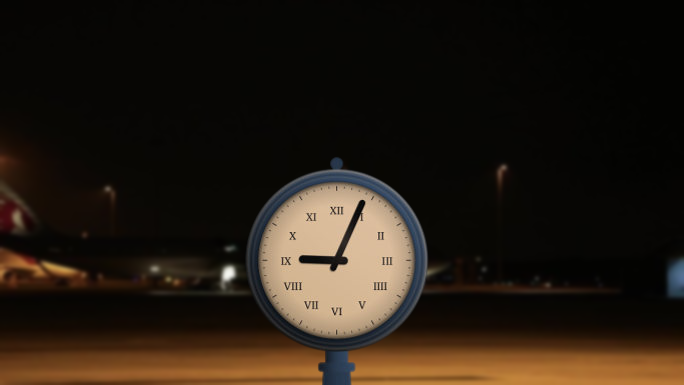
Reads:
{"hour": 9, "minute": 4}
